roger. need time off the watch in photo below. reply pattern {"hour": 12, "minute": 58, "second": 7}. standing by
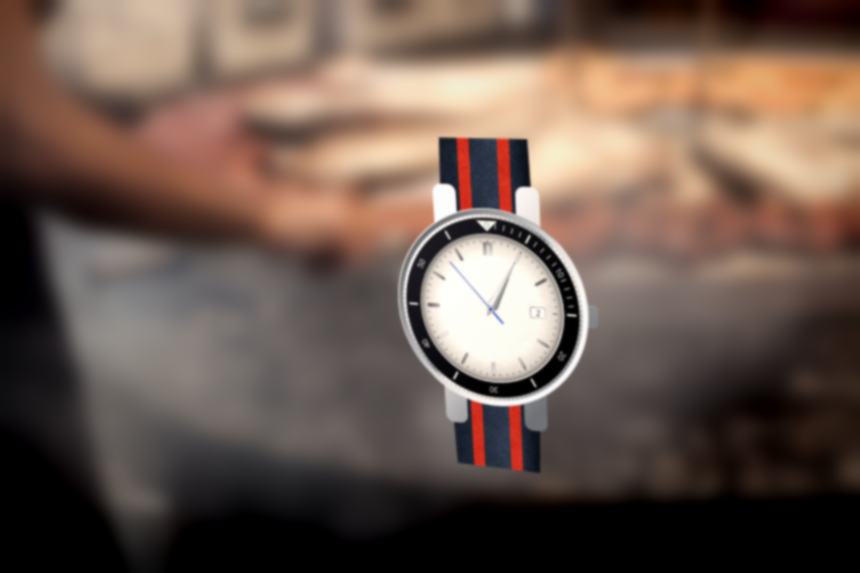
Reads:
{"hour": 1, "minute": 4, "second": 53}
